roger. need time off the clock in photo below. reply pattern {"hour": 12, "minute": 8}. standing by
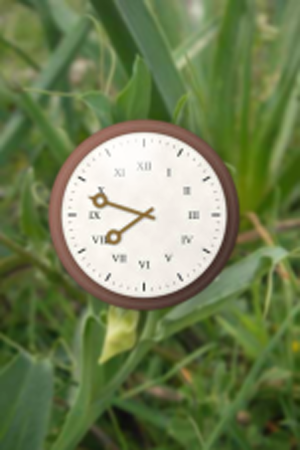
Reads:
{"hour": 7, "minute": 48}
